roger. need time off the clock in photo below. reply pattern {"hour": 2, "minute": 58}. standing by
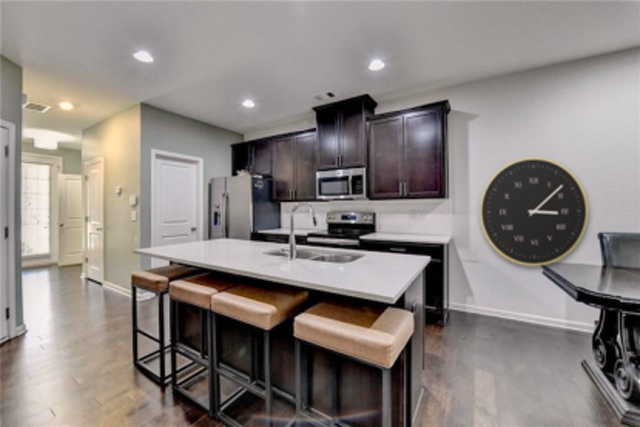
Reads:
{"hour": 3, "minute": 8}
